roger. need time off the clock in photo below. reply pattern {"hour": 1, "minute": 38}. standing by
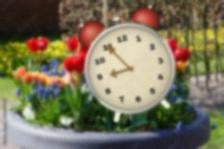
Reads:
{"hour": 8, "minute": 55}
